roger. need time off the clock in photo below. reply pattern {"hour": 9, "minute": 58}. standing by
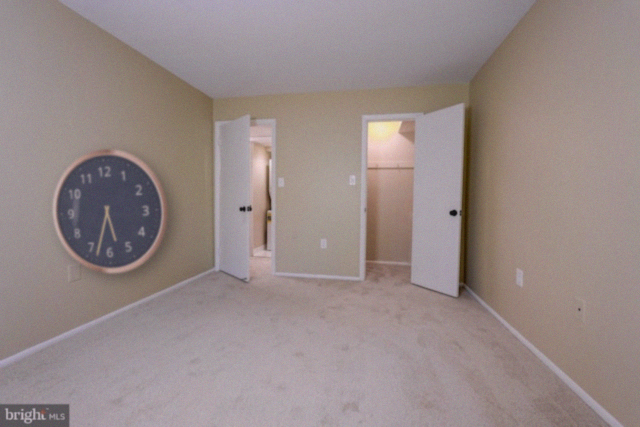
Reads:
{"hour": 5, "minute": 33}
